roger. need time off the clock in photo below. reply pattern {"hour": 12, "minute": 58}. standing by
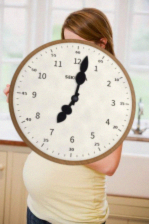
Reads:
{"hour": 7, "minute": 2}
